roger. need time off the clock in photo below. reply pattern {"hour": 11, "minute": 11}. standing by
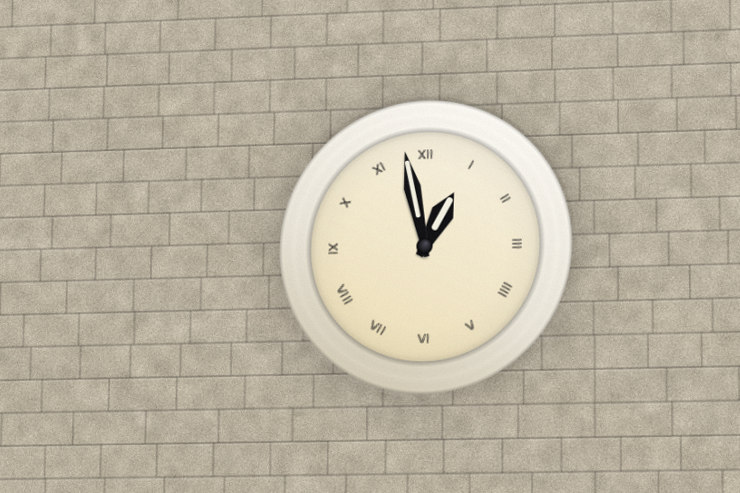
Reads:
{"hour": 12, "minute": 58}
